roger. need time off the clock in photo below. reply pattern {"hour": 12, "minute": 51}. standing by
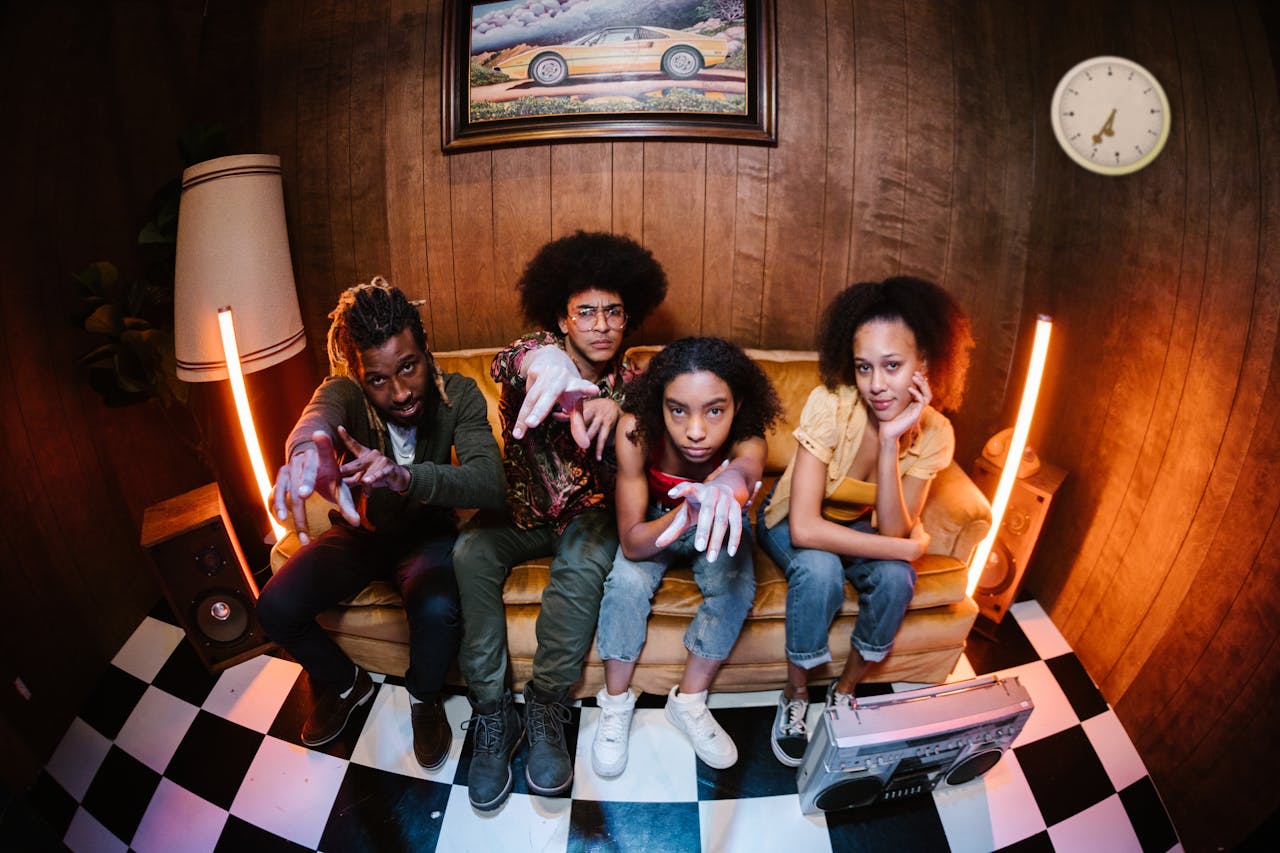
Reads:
{"hour": 6, "minute": 36}
